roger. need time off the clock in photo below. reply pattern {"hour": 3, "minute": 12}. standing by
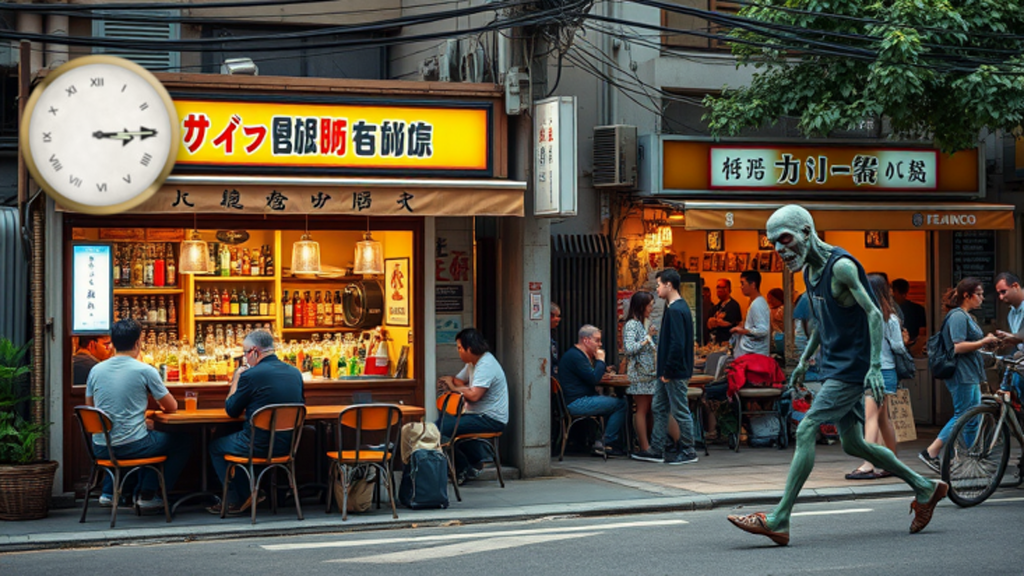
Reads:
{"hour": 3, "minute": 15}
